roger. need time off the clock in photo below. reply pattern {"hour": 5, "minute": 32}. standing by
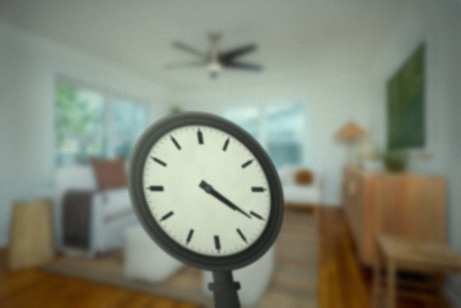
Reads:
{"hour": 4, "minute": 21}
